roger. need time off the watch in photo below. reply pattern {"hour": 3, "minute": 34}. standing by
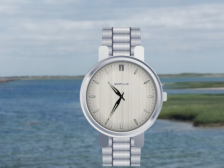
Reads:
{"hour": 10, "minute": 35}
